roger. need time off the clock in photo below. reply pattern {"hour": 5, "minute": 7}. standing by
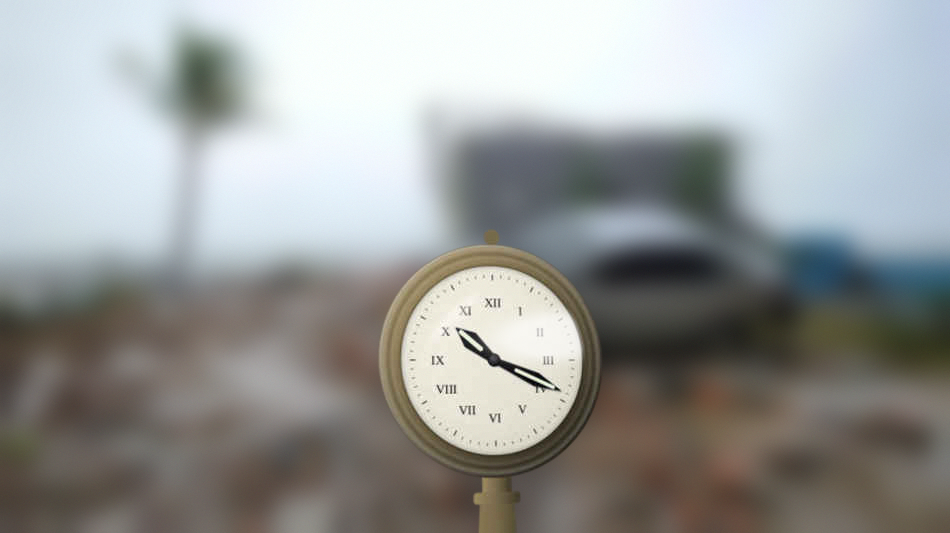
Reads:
{"hour": 10, "minute": 19}
